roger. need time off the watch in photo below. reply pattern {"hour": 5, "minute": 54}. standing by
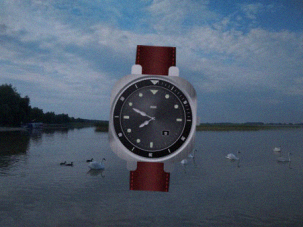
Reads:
{"hour": 7, "minute": 49}
